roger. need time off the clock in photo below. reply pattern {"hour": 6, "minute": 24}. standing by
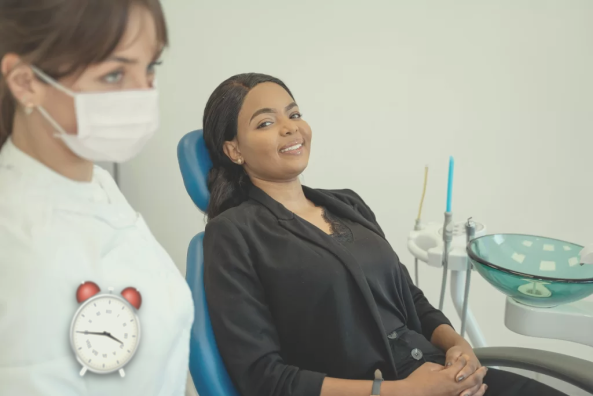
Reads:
{"hour": 3, "minute": 45}
